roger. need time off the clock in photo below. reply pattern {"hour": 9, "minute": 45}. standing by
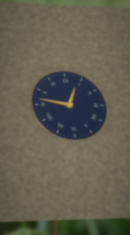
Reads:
{"hour": 12, "minute": 47}
